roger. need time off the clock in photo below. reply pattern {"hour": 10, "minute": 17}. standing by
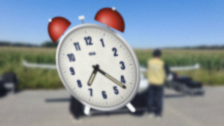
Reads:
{"hour": 7, "minute": 22}
